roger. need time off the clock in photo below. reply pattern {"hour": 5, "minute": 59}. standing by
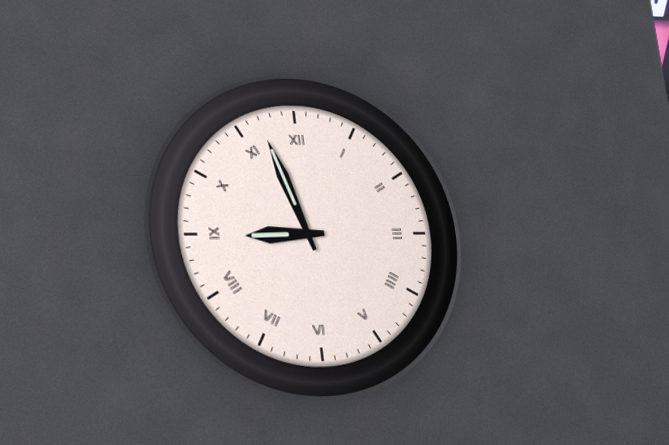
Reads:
{"hour": 8, "minute": 57}
